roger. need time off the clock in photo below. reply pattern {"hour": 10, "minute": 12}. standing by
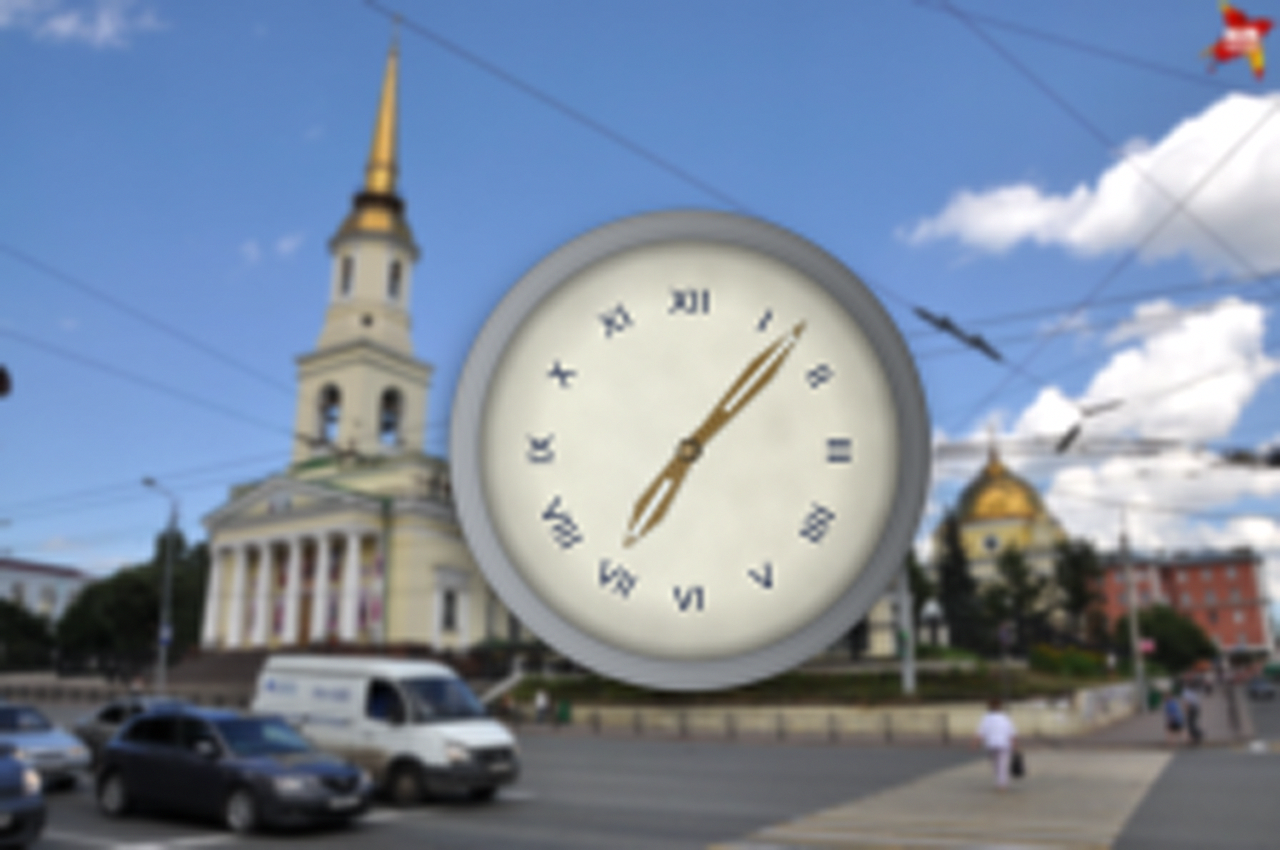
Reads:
{"hour": 7, "minute": 7}
